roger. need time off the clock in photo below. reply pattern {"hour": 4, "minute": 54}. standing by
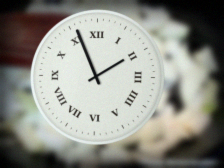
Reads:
{"hour": 1, "minute": 56}
